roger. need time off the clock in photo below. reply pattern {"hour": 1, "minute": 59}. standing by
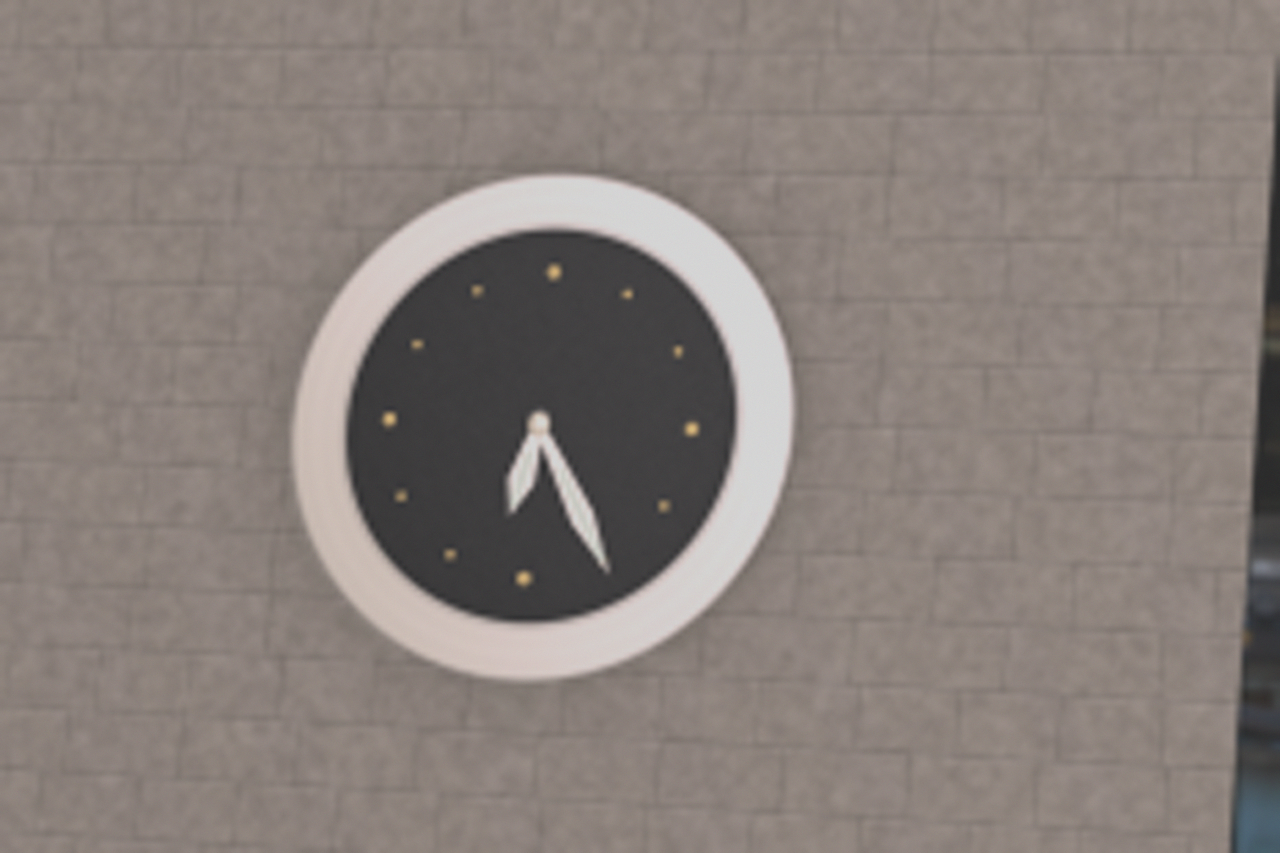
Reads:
{"hour": 6, "minute": 25}
